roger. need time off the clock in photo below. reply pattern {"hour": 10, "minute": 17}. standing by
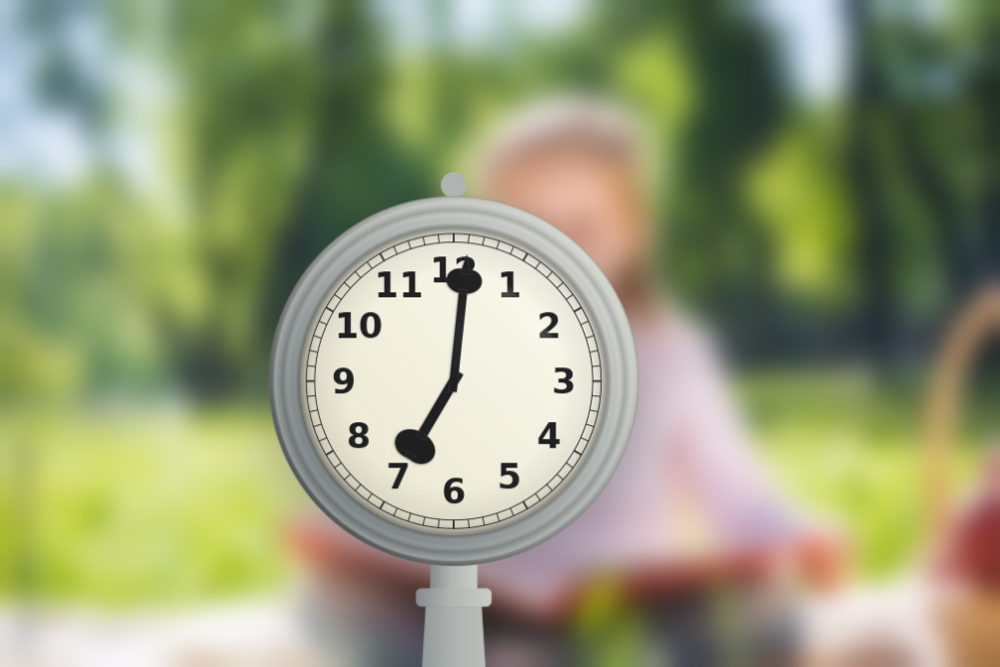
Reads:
{"hour": 7, "minute": 1}
